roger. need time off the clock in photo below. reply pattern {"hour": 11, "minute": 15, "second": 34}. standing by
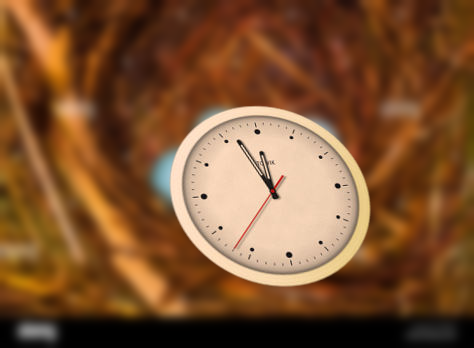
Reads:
{"hour": 11, "minute": 56, "second": 37}
